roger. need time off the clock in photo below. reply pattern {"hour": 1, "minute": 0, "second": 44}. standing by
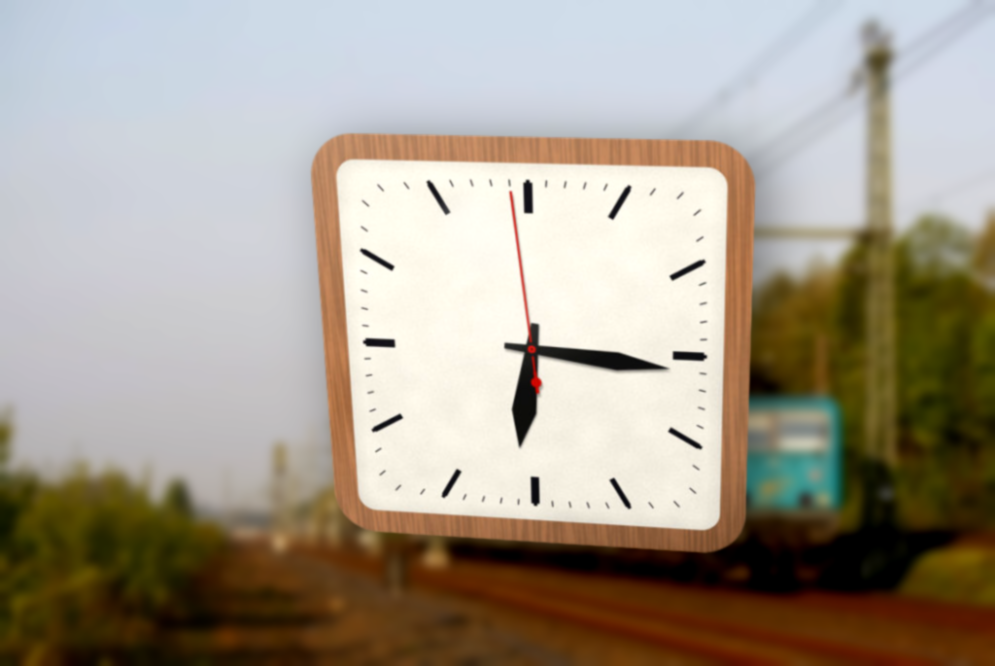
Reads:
{"hour": 6, "minute": 15, "second": 59}
